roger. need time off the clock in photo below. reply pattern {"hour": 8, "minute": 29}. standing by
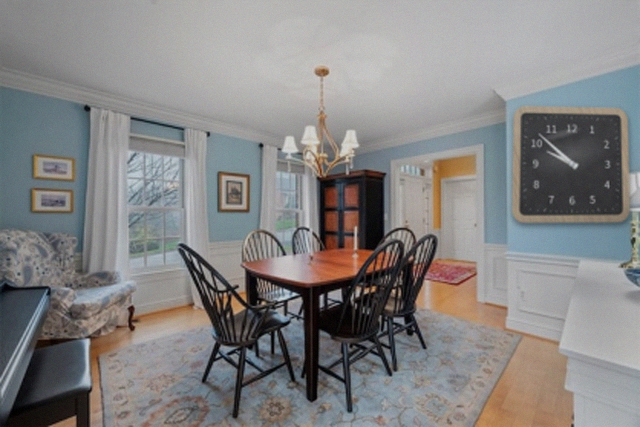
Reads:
{"hour": 9, "minute": 52}
